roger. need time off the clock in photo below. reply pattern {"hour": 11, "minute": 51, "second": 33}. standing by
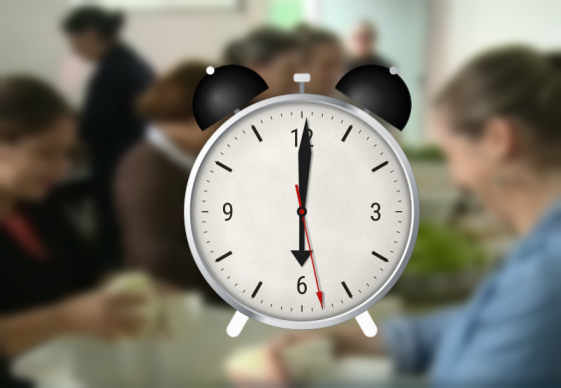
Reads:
{"hour": 6, "minute": 0, "second": 28}
